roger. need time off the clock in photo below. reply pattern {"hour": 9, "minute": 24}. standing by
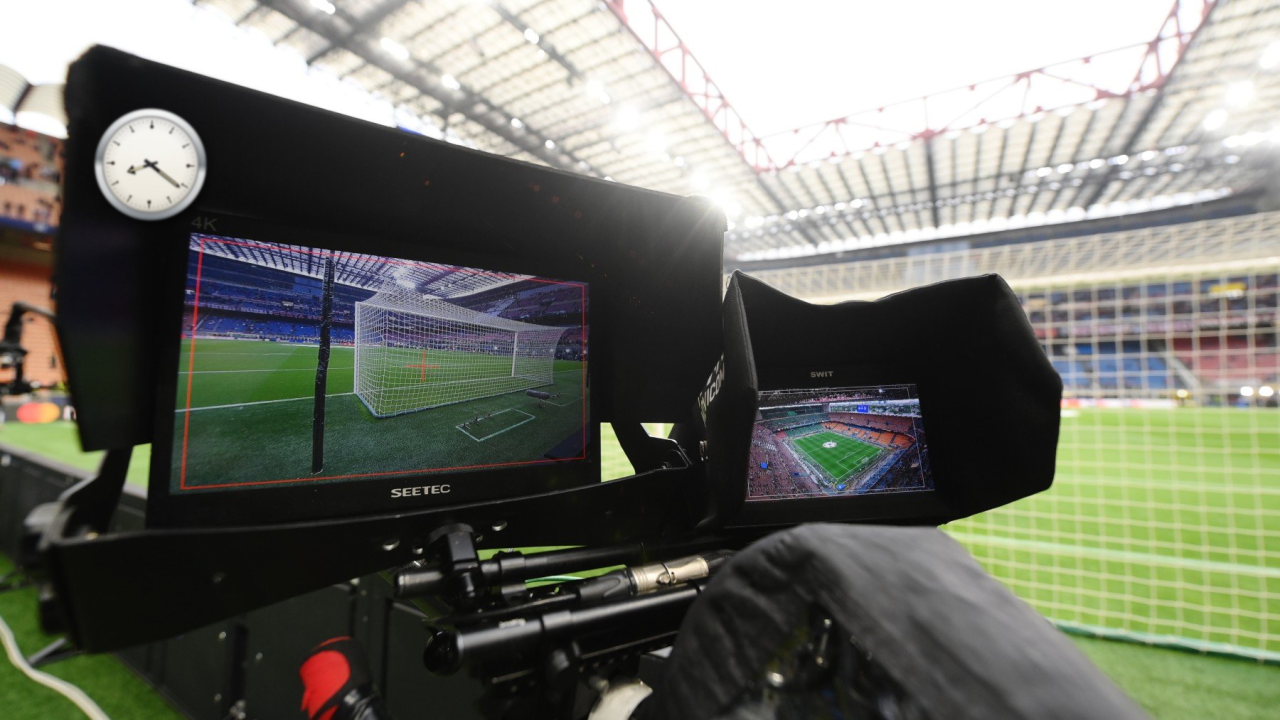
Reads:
{"hour": 8, "minute": 21}
